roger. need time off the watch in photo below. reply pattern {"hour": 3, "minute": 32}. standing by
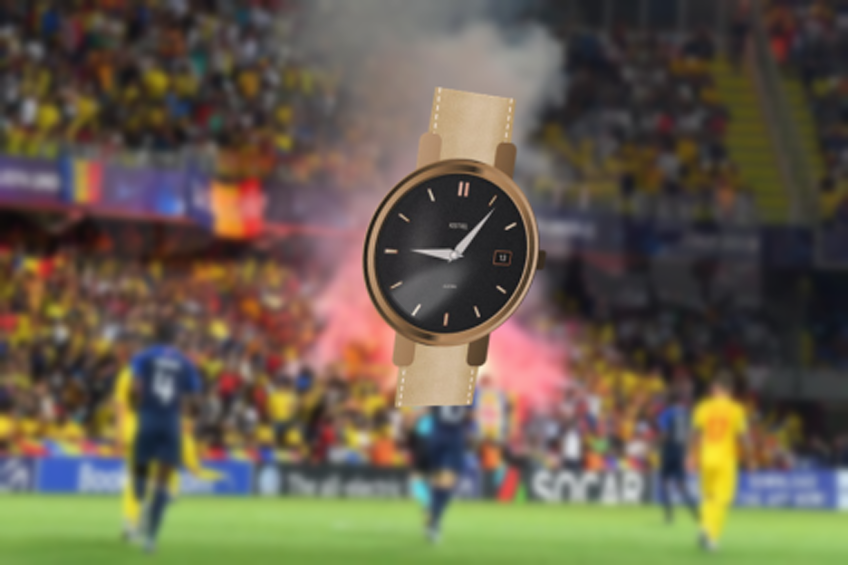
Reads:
{"hour": 9, "minute": 6}
